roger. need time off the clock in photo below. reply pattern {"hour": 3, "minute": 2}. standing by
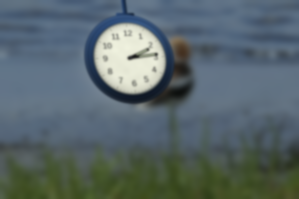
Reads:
{"hour": 2, "minute": 14}
